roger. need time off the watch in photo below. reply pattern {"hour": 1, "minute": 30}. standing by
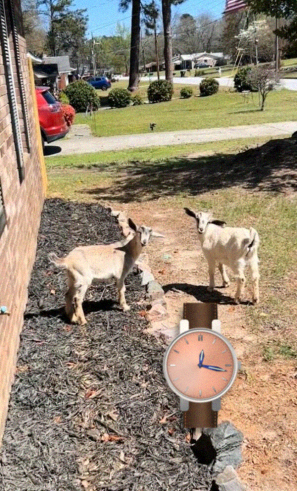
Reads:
{"hour": 12, "minute": 17}
